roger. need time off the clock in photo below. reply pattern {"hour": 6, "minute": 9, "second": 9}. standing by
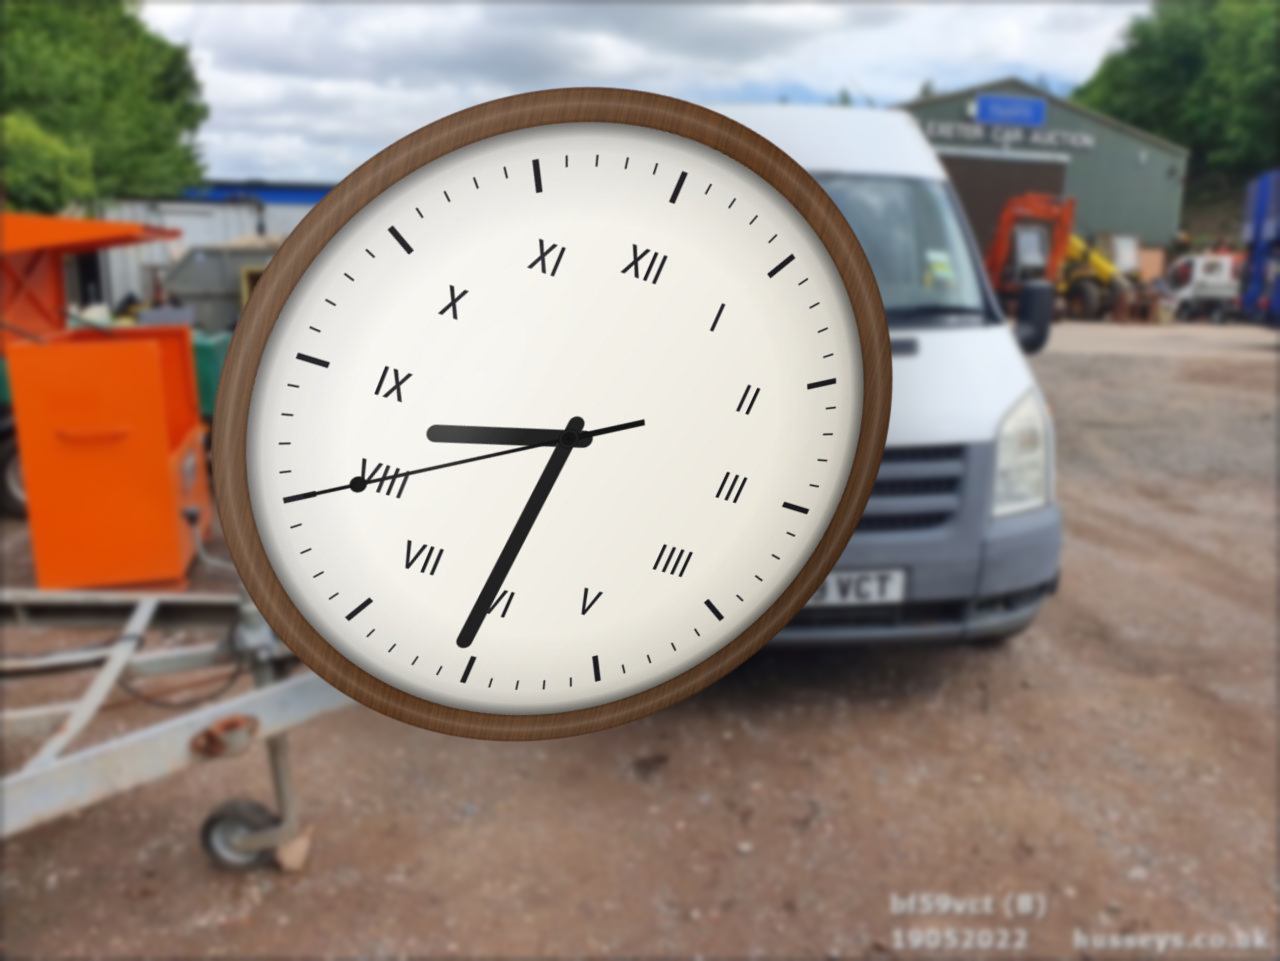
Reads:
{"hour": 8, "minute": 30, "second": 40}
